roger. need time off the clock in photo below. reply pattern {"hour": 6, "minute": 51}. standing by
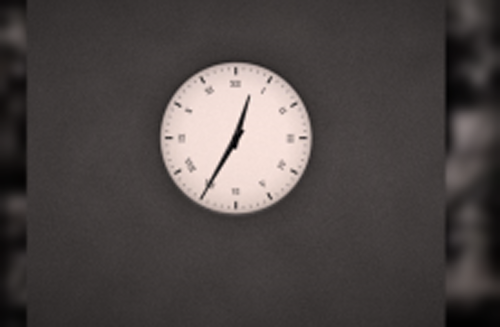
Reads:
{"hour": 12, "minute": 35}
